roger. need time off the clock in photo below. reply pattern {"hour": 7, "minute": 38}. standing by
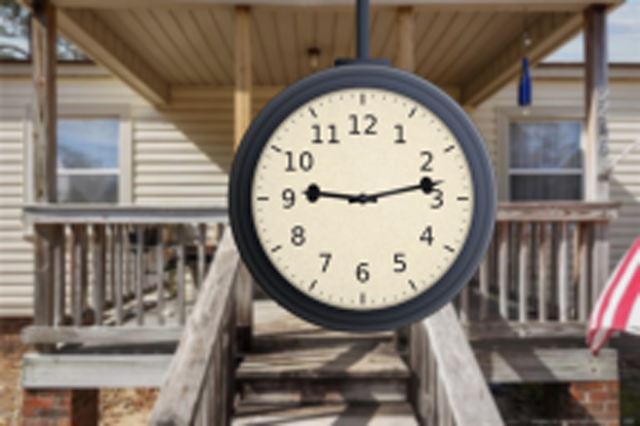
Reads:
{"hour": 9, "minute": 13}
